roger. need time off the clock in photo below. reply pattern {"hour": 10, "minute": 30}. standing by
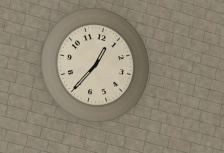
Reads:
{"hour": 12, "minute": 35}
